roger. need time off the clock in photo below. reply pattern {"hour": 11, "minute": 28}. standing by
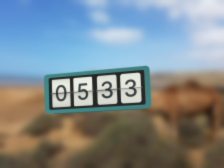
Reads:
{"hour": 5, "minute": 33}
